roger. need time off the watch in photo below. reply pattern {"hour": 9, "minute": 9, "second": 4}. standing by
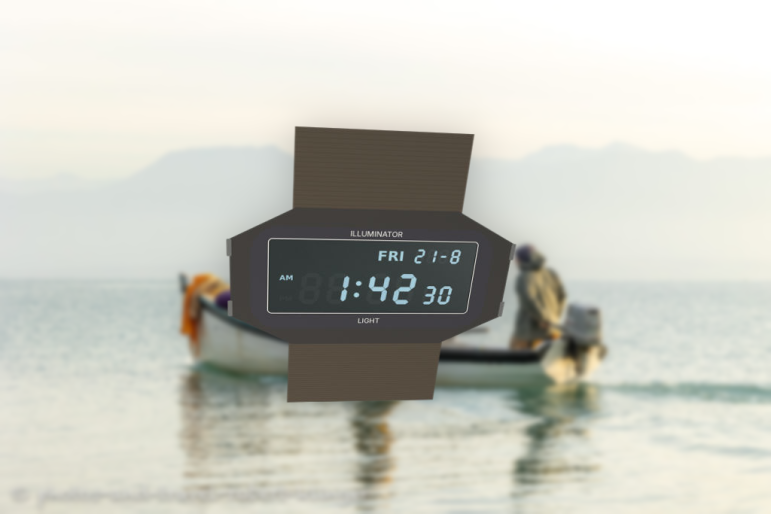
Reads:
{"hour": 1, "minute": 42, "second": 30}
